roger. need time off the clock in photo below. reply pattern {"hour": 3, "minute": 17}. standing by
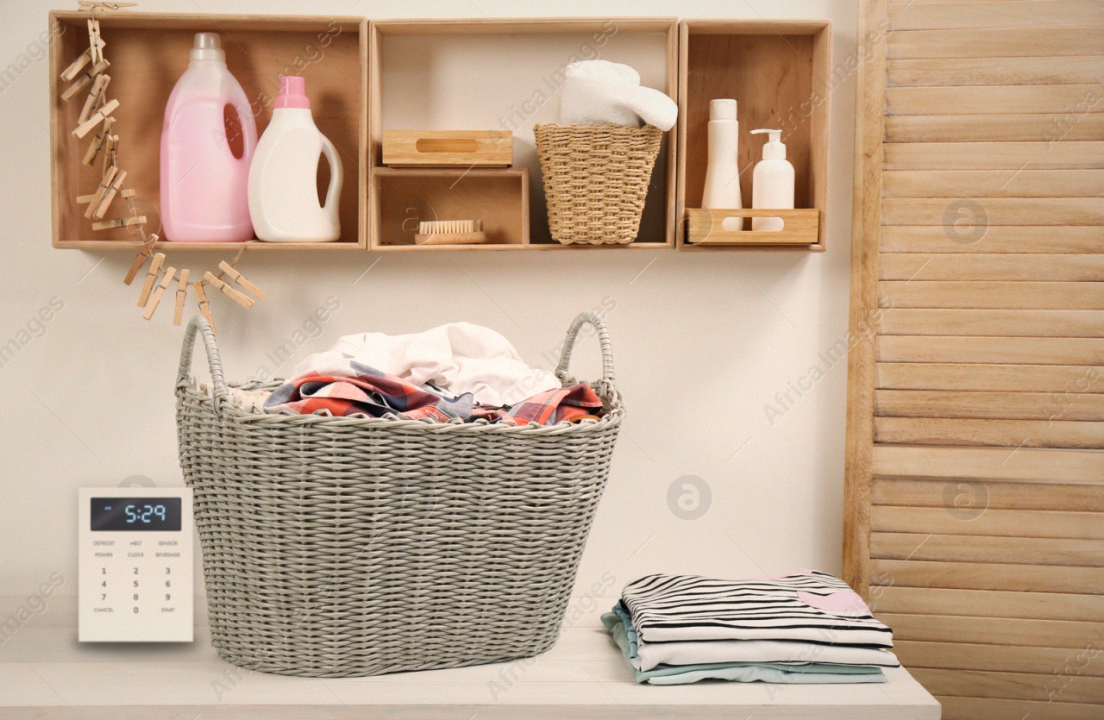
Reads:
{"hour": 5, "minute": 29}
